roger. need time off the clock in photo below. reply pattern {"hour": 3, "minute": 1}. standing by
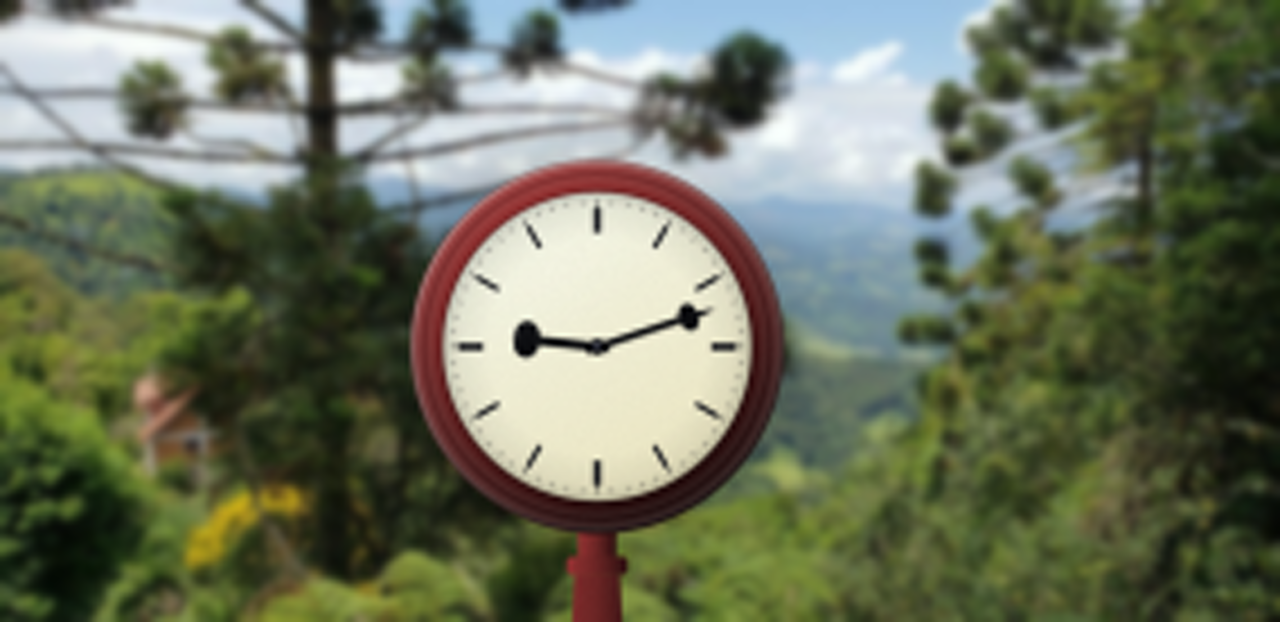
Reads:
{"hour": 9, "minute": 12}
